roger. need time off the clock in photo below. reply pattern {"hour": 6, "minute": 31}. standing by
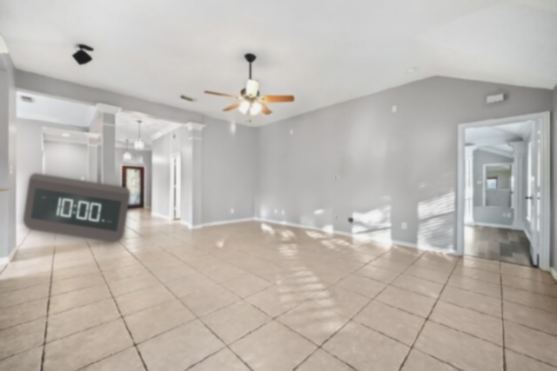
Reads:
{"hour": 10, "minute": 0}
